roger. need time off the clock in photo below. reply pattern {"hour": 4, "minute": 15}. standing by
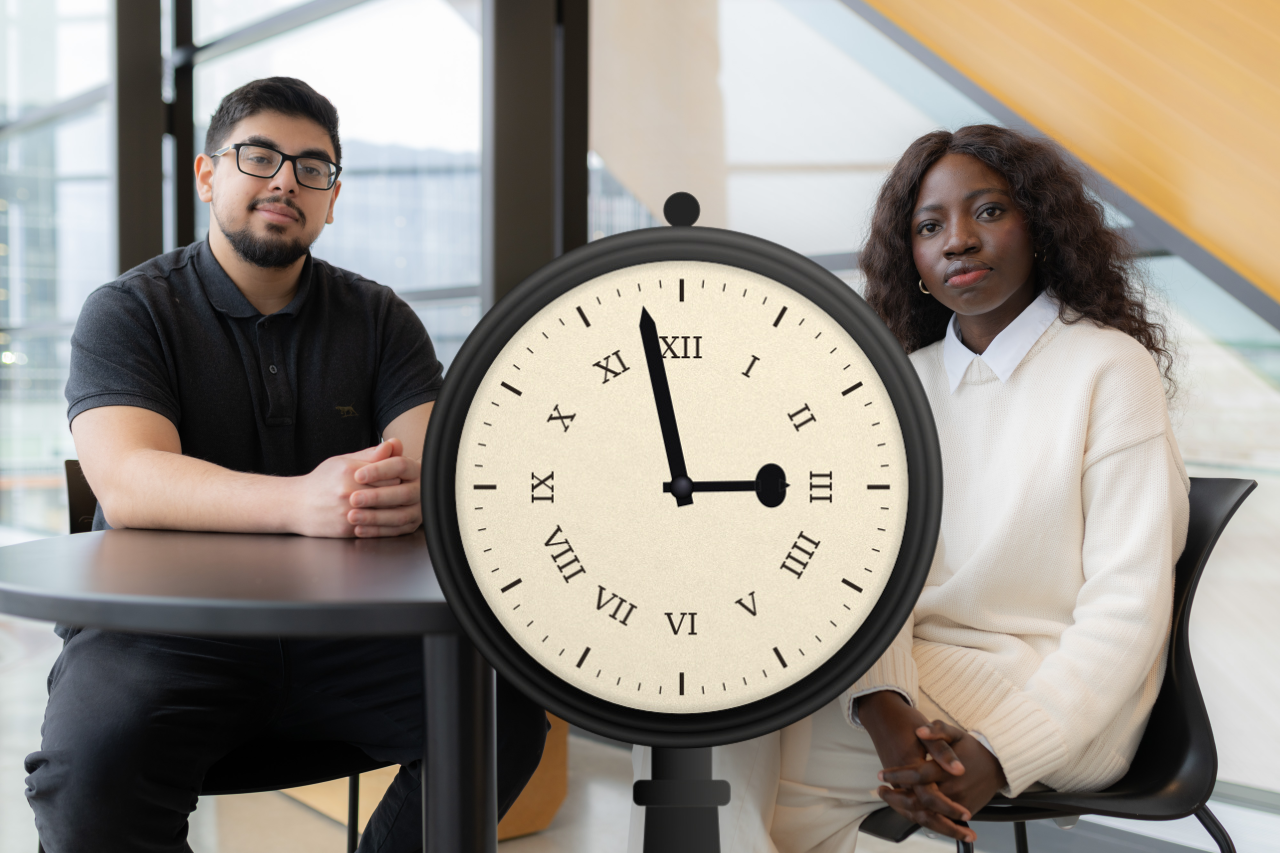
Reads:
{"hour": 2, "minute": 58}
